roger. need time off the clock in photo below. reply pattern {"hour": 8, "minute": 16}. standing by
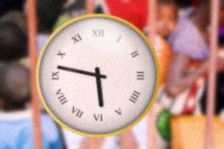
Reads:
{"hour": 5, "minute": 47}
